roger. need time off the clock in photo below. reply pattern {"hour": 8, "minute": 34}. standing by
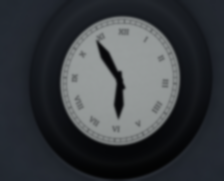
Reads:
{"hour": 5, "minute": 54}
